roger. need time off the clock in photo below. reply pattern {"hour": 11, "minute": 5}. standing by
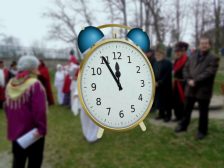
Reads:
{"hour": 11, "minute": 55}
